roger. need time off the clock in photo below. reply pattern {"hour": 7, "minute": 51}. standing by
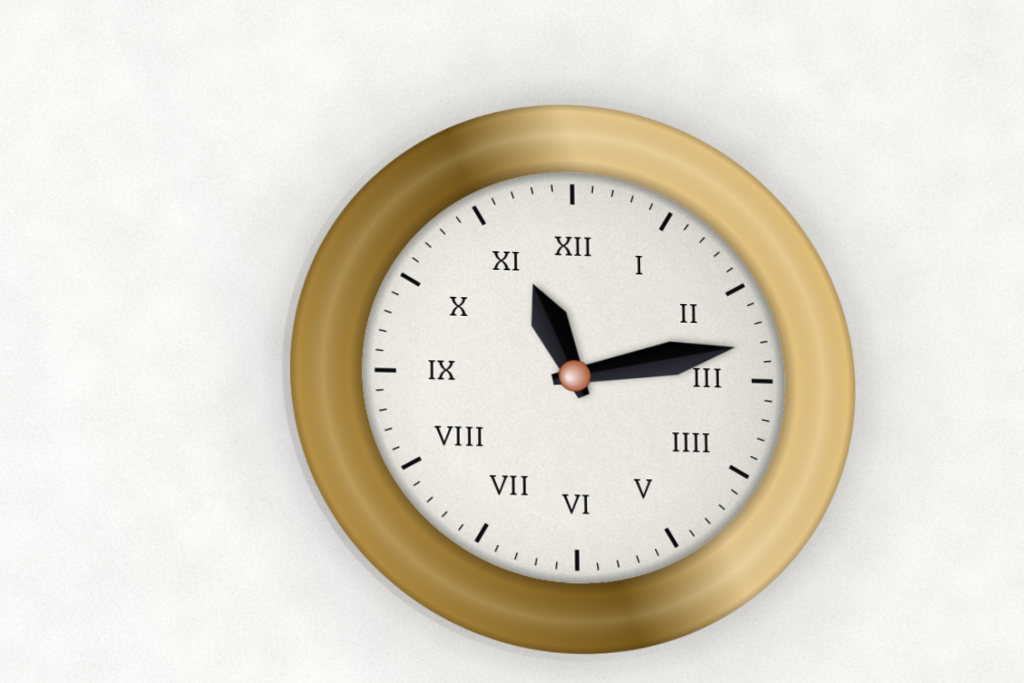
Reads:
{"hour": 11, "minute": 13}
